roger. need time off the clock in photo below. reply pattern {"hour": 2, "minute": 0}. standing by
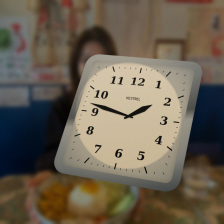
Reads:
{"hour": 1, "minute": 47}
